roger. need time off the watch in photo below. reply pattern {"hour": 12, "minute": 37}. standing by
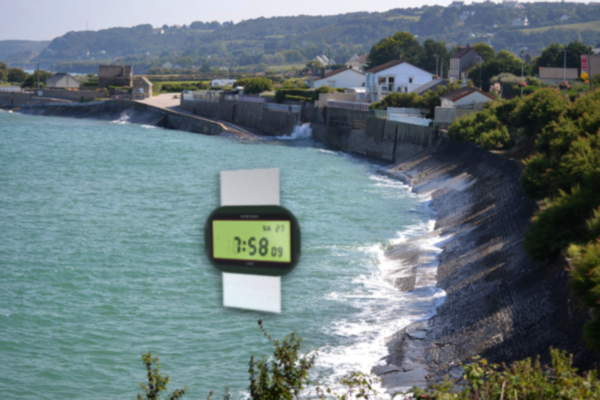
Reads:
{"hour": 7, "minute": 58}
